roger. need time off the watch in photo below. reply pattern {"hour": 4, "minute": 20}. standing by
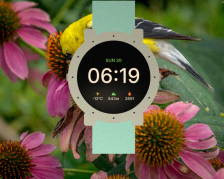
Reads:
{"hour": 6, "minute": 19}
